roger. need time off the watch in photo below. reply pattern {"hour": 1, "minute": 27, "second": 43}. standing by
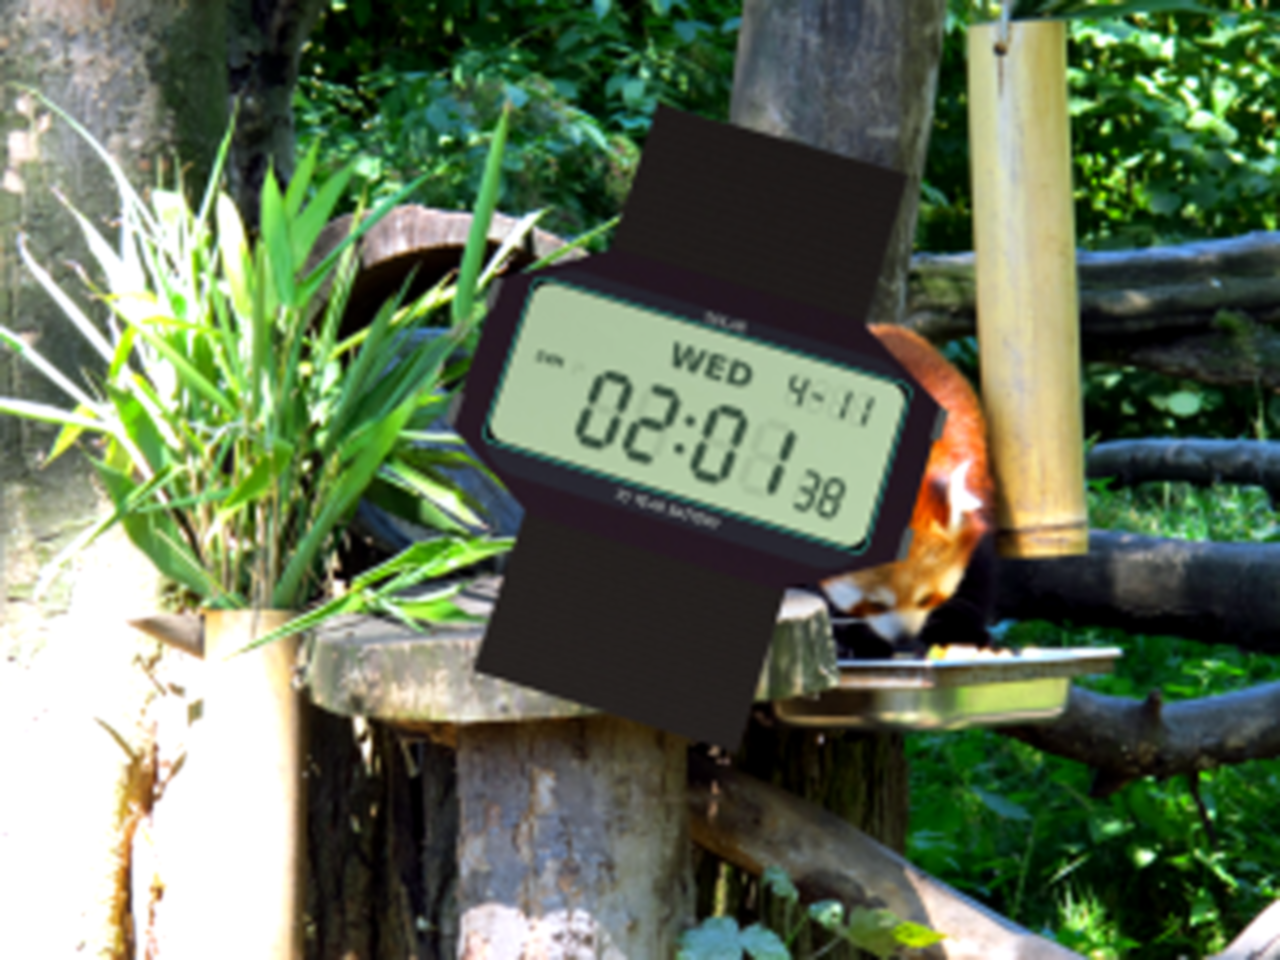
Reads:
{"hour": 2, "minute": 1, "second": 38}
